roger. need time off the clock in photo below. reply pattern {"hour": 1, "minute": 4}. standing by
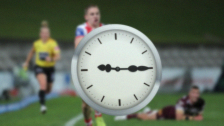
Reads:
{"hour": 9, "minute": 15}
